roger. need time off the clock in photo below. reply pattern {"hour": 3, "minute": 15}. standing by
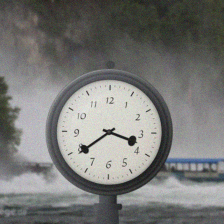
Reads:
{"hour": 3, "minute": 39}
